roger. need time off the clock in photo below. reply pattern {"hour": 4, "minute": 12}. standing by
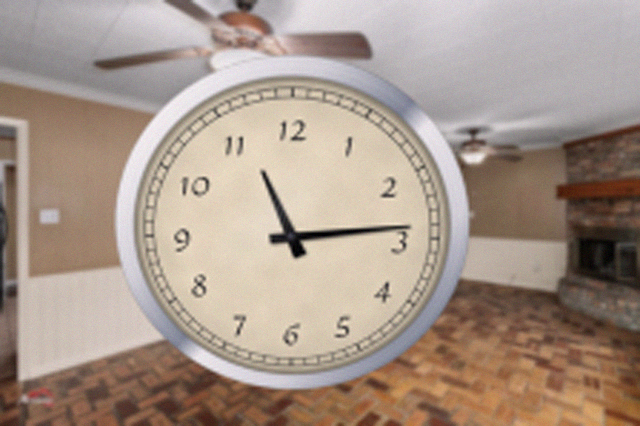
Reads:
{"hour": 11, "minute": 14}
